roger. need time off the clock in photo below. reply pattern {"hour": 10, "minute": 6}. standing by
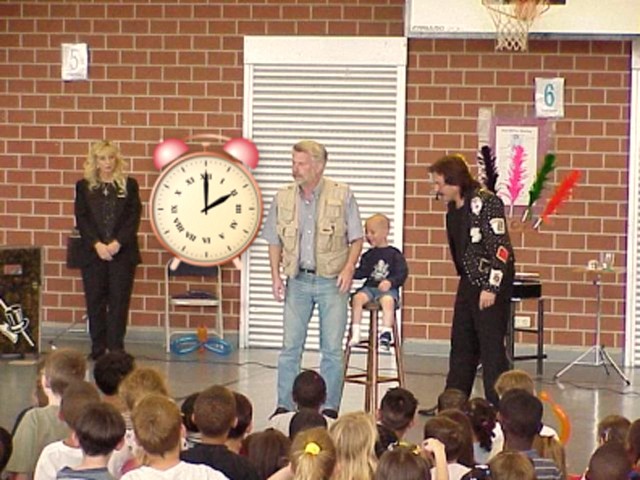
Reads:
{"hour": 2, "minute": 0}
